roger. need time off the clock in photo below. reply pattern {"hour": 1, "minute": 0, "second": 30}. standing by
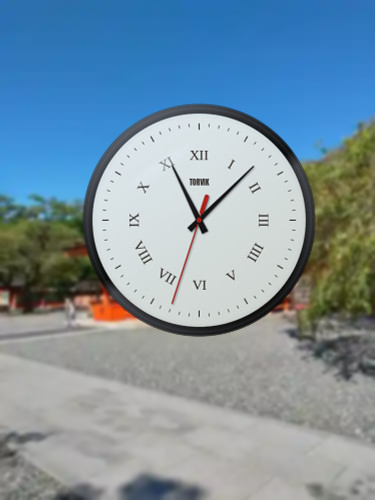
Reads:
{"hour": 11, "minute": 7, "second": 33}
